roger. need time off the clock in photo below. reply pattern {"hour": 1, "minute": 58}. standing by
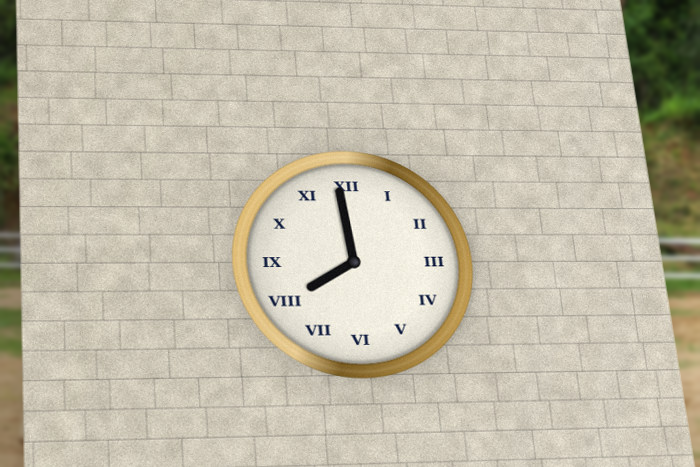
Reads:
{"hour": 7, "minute": 59}
